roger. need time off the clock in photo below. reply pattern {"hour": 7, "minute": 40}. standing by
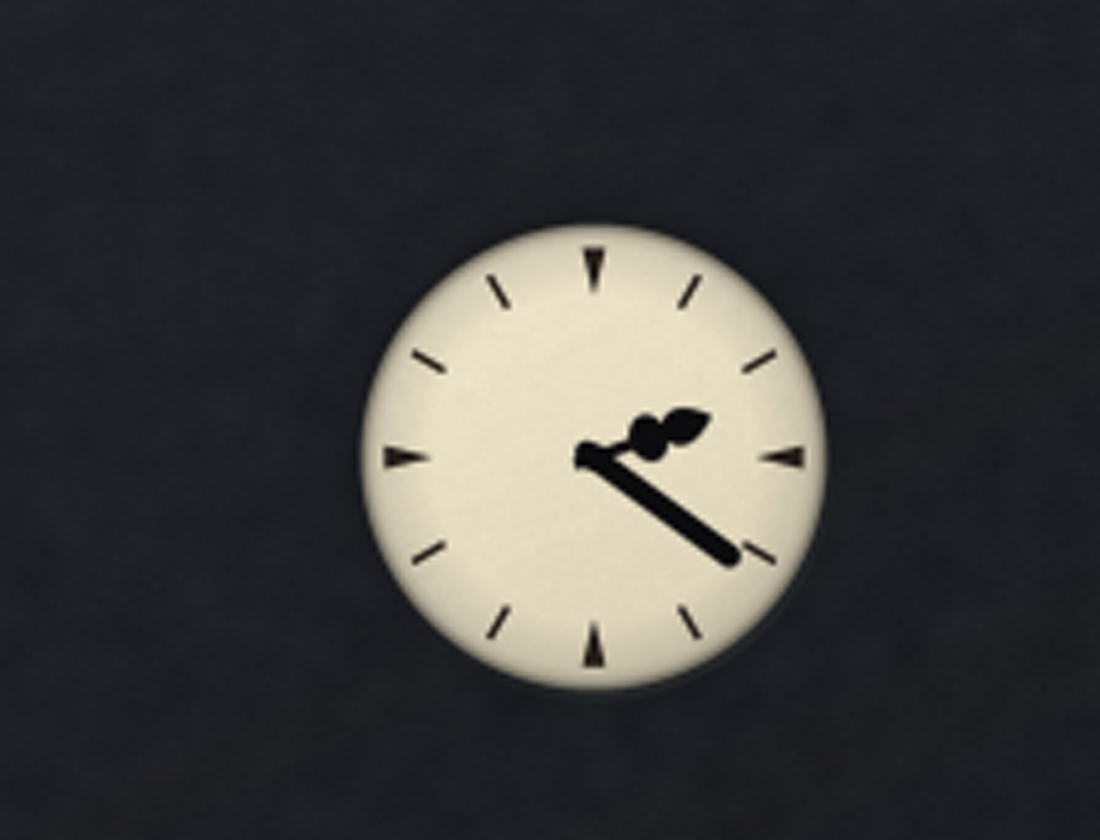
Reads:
{"hour": 2, "minute": 21}
